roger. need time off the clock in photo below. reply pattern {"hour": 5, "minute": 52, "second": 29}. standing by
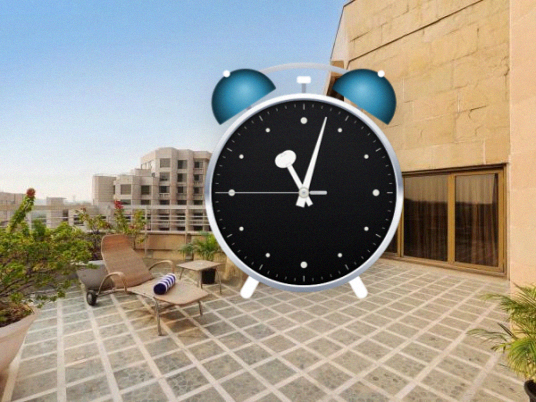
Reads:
{"hour": 11, "minute": 2, "second": 45}
